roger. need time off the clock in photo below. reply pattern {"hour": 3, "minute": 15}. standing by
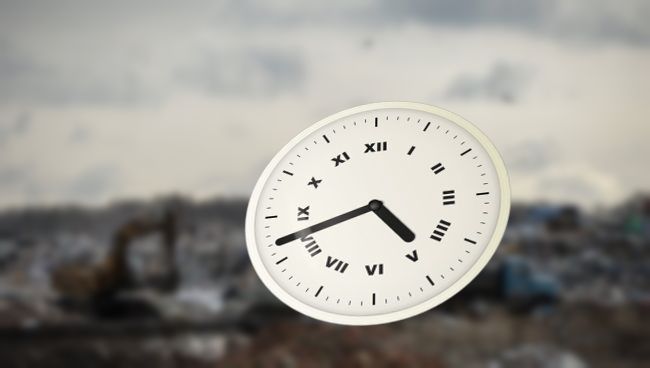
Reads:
{"hour": 4, "minute": 42}
